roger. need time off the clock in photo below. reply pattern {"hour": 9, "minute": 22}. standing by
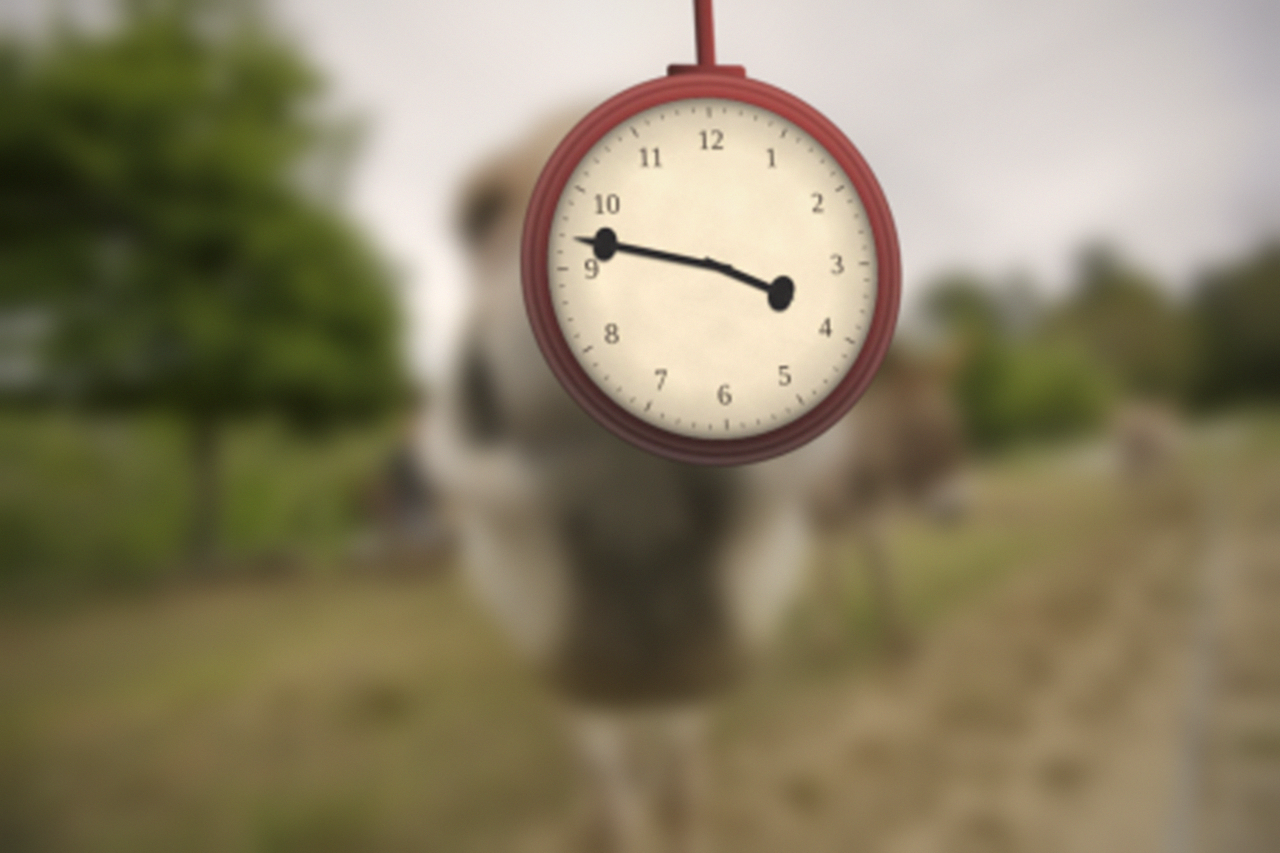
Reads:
{"hour": 3, "minute": 47}
